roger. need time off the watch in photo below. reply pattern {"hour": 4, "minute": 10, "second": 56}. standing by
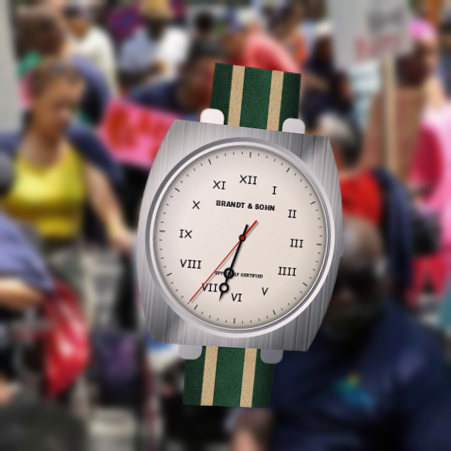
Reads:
{"hour": 6, "minute": 32, "second": 36}
